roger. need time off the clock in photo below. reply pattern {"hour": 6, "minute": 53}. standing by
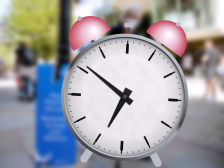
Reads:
{"hour": 6, "minute": 51}
